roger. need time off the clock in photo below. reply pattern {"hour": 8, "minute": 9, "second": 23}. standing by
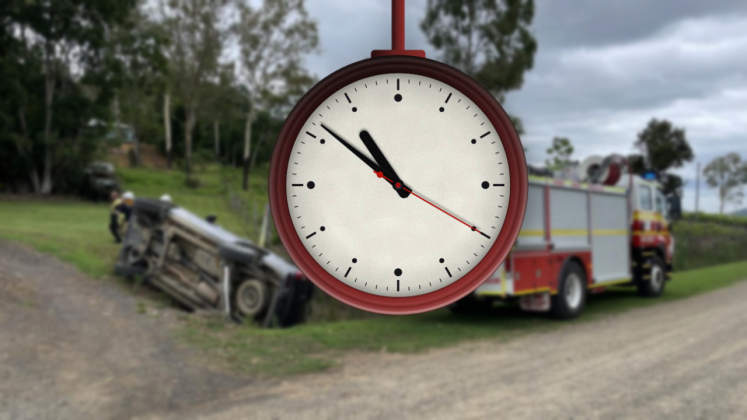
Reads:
{"hour": 10, "minute": 51, "second": 20}
